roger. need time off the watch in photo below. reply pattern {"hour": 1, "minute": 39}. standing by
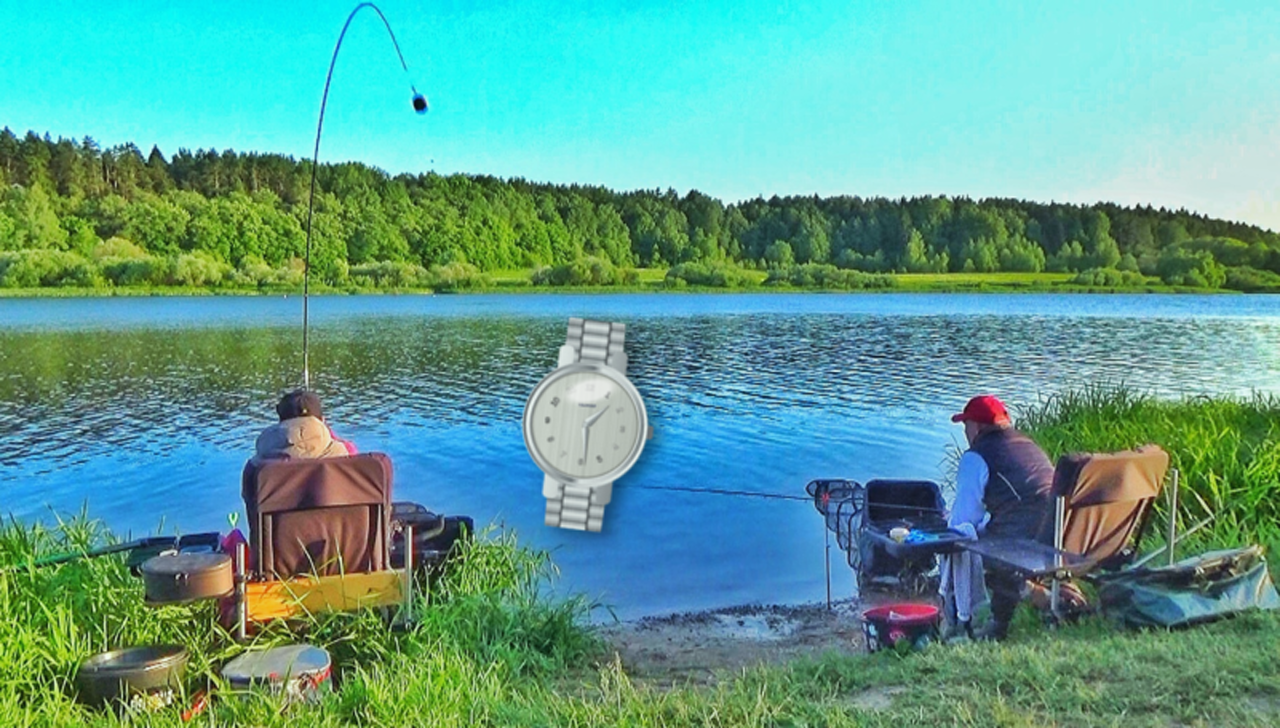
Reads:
{"hour": 1, "minute": 29}
